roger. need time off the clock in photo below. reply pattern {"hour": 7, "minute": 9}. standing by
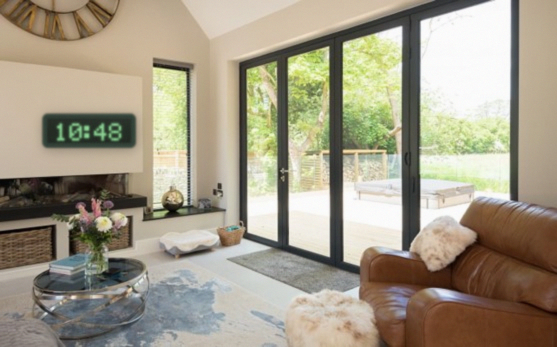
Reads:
{"hour": 10, "minute": 48}
